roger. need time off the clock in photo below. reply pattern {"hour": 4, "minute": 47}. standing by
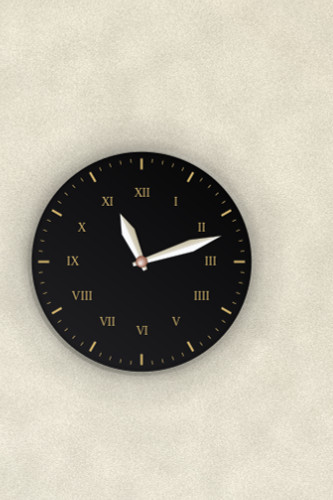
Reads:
{"hour": 11, "minute": 12}
